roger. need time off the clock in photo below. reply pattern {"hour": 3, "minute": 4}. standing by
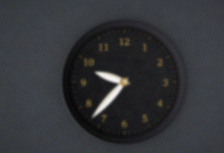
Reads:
{"hour": 9, "minute": 37}
